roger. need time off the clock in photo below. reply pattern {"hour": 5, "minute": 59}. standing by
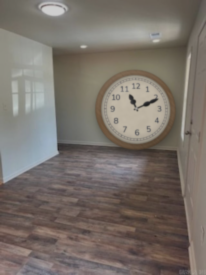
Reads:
{"hour": 11, "minute": 11}
